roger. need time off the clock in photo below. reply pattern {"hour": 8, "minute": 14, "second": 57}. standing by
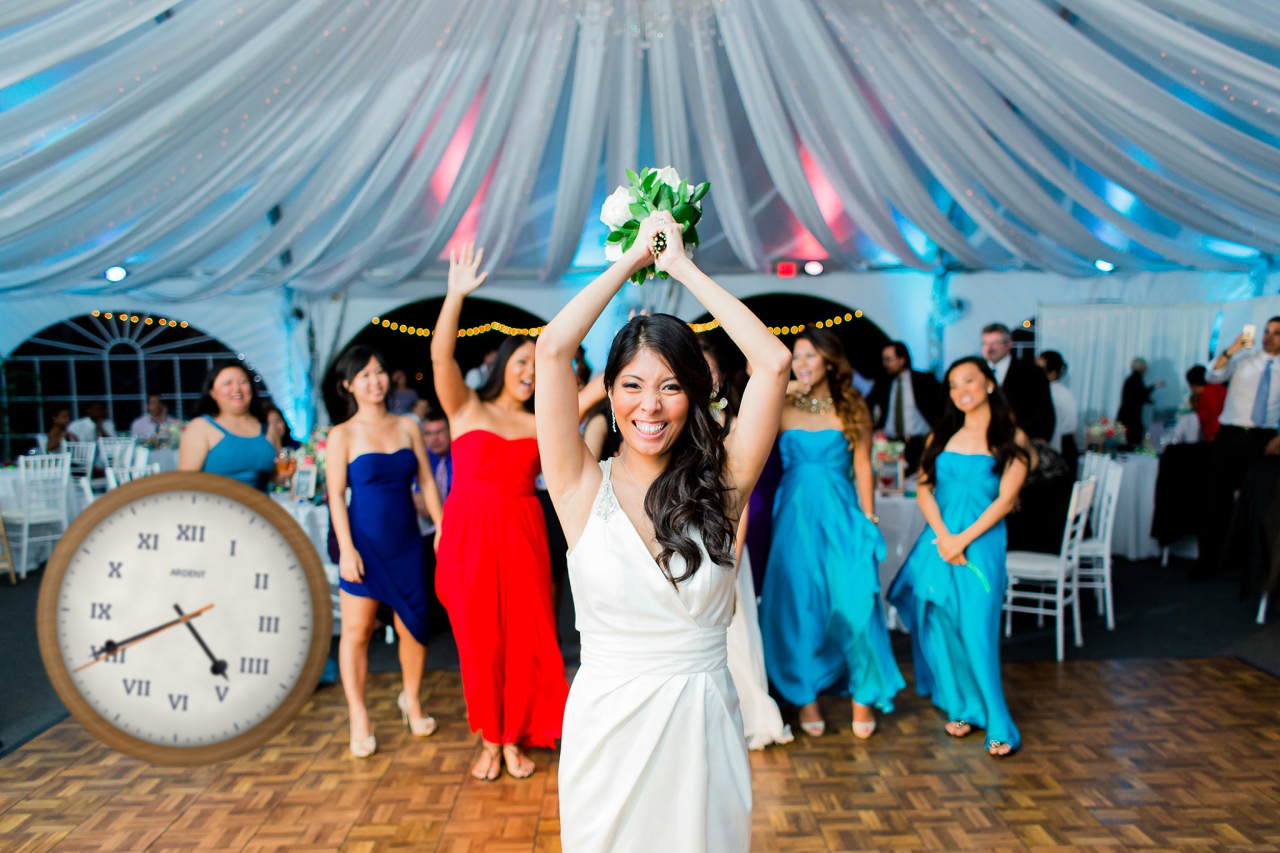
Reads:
{"hour": 4, "minute": 40, "second": 40}
